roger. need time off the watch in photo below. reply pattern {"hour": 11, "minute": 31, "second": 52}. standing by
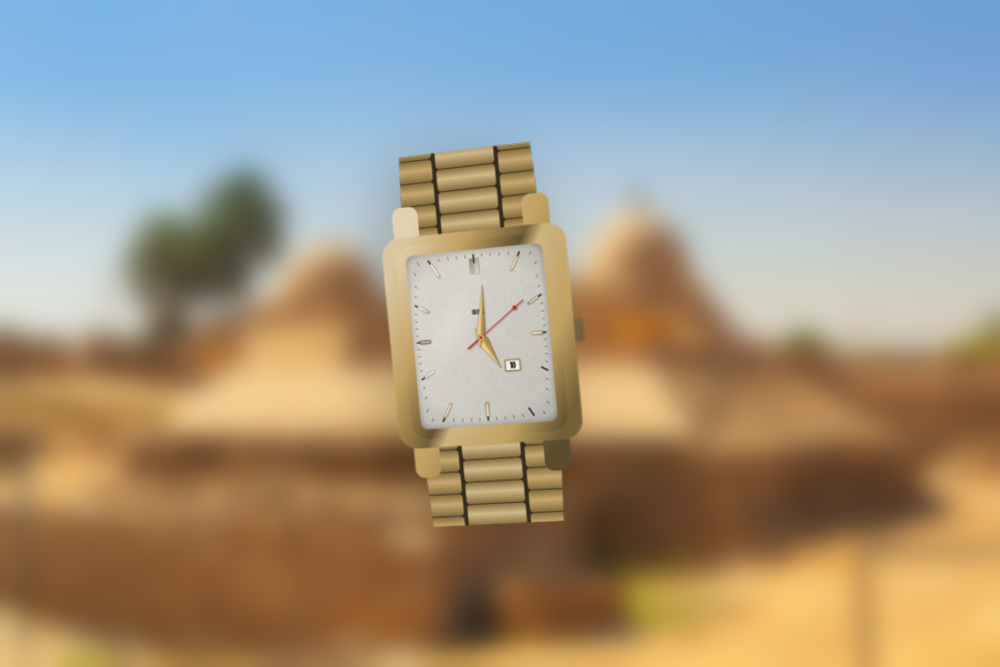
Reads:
{"hour": 5, "minute": 1, "second": 9}
